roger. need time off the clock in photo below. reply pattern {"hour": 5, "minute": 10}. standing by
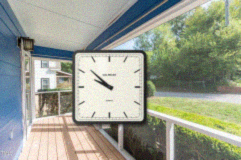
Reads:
{"hour": 9, "minute": 52}
